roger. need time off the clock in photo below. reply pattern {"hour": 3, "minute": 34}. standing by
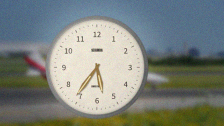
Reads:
{"hour": 5, "minute": 36}
